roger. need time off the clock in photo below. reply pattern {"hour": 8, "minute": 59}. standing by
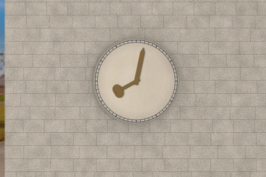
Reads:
{"hour": 8, "minute": 2}
